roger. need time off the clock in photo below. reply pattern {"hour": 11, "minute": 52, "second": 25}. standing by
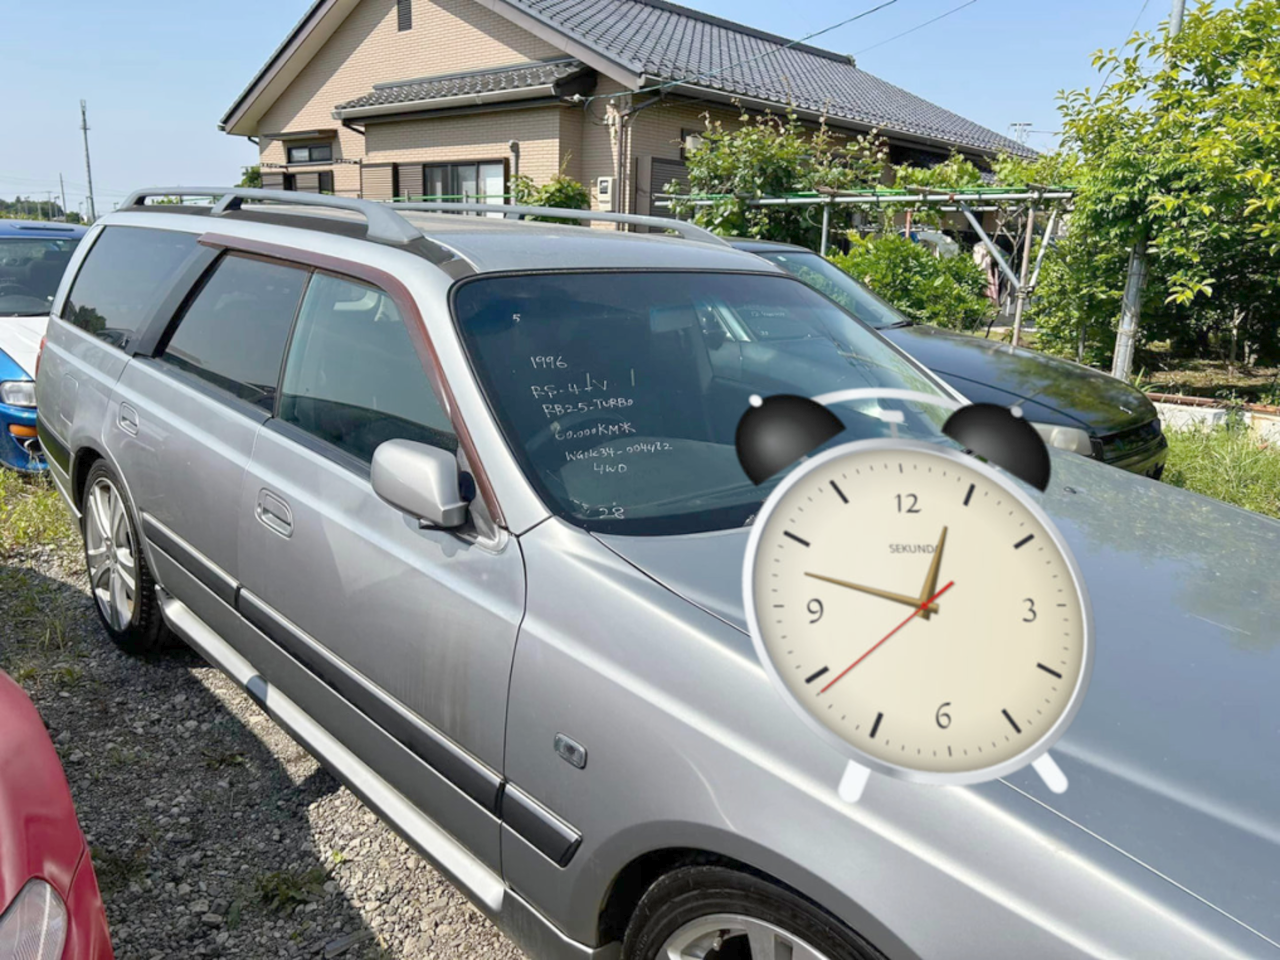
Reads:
{"hour": 12, "minute": 47, "second": 39}
